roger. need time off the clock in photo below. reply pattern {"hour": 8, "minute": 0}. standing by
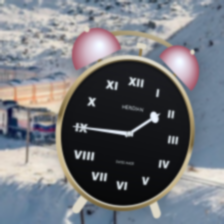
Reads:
{"hour": 1, "minute": 45}
